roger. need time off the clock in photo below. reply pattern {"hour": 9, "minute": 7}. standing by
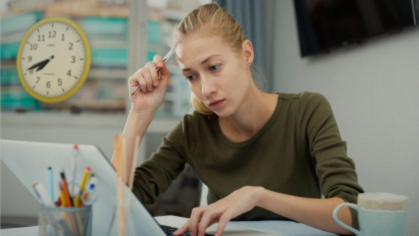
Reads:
{"hour": 7, "minute": 41}
